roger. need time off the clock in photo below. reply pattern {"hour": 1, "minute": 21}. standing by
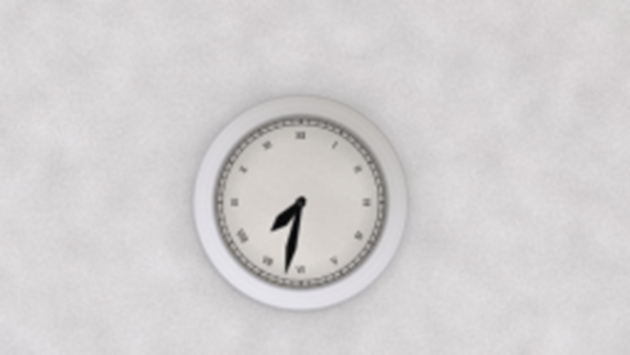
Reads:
{"hour": 7, "minute": 32}
